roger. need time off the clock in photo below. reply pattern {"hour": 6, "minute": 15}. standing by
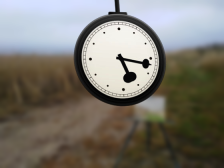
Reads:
{"hour": 5, "minute": 17}
